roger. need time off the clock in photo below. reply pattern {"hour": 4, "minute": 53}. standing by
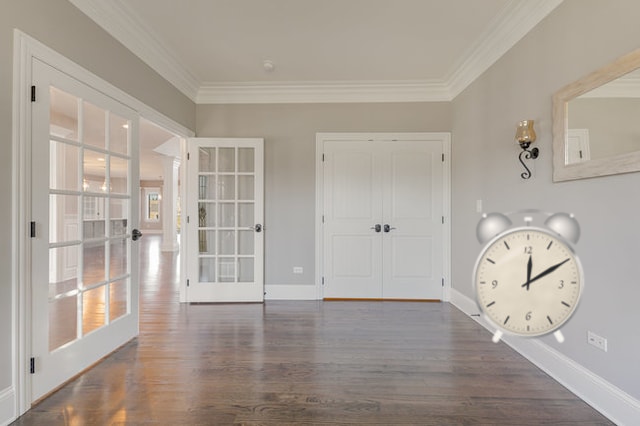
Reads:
{"hour": 12, "minute": 10}
